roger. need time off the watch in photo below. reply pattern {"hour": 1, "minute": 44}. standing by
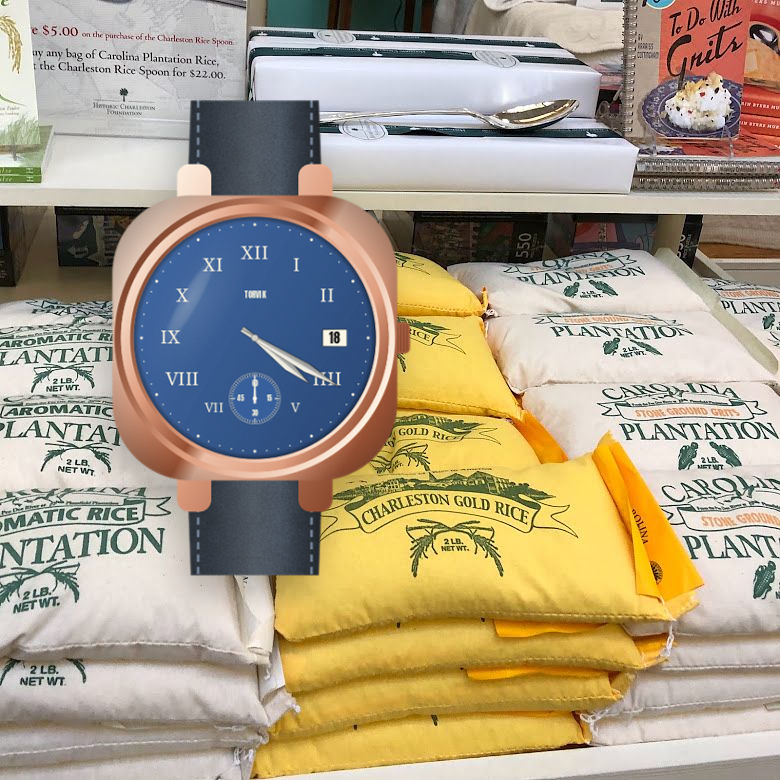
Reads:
{"hour": 4, "minute": 20}
